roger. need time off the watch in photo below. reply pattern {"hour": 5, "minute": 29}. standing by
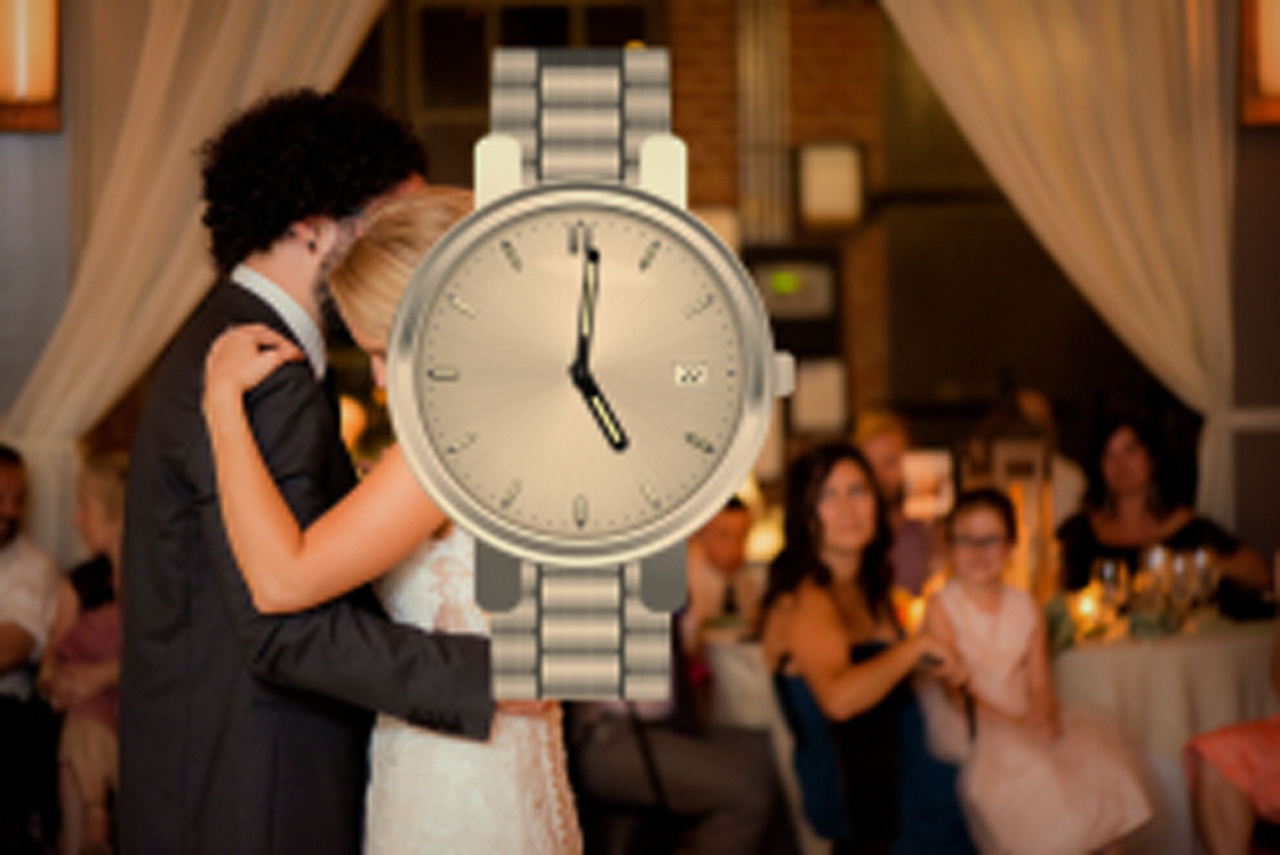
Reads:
{"hour": 5, "minute": 1}
